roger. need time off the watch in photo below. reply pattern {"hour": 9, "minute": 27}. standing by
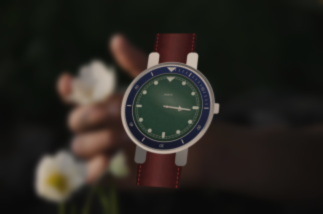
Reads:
{"hour": 3, "minute": 16}
